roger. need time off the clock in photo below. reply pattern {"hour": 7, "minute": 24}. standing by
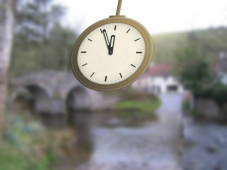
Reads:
{"hour": 11, "minute": 56}
